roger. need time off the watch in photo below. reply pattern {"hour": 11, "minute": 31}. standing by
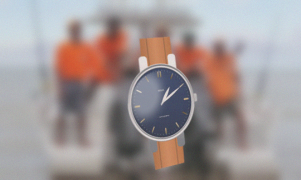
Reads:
{"hour": 1, "minute": 10}
